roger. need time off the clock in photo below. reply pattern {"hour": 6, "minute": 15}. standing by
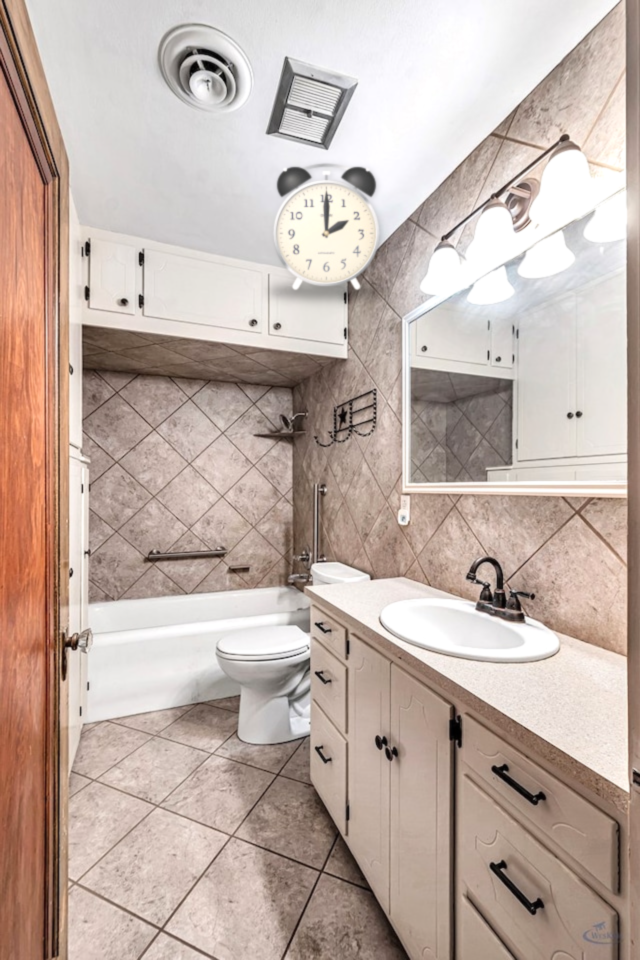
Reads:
{"hour": 2, "minute": 0}
